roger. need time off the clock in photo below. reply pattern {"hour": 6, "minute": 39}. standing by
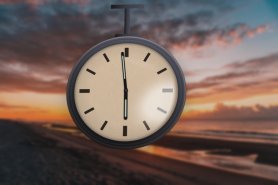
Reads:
{"hour": 5, "minute": 59}
